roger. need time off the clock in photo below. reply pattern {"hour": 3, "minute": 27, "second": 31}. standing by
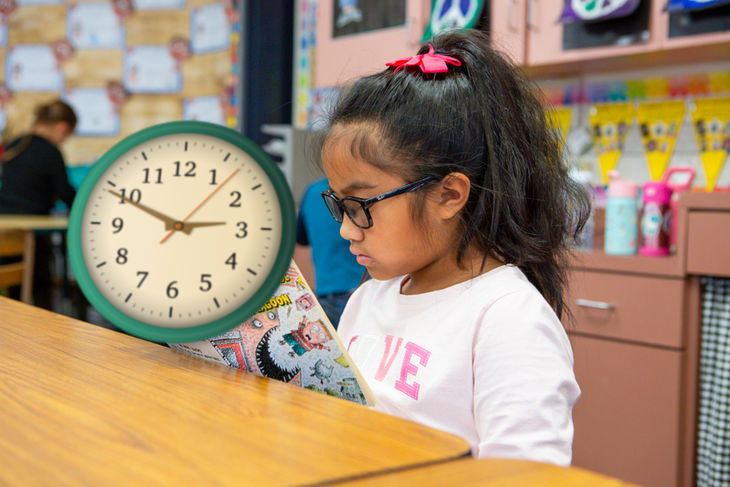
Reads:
{"hour": 2, "minute": 49, "second": 7}
